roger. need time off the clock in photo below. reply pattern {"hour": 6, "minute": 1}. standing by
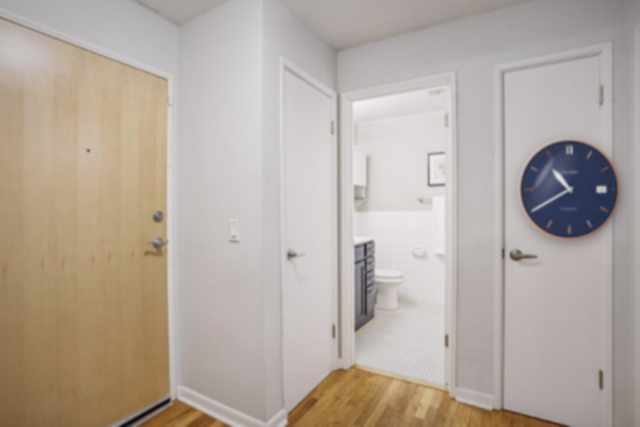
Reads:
{"hour": 10, "minute": 40}
